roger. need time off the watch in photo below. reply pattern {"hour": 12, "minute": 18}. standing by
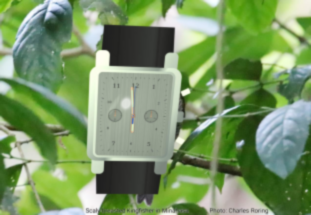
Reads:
{"hour": 5, "minute": 59}
